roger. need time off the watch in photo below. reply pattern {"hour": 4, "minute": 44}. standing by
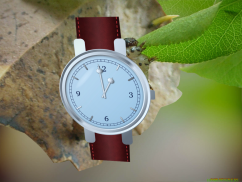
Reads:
{"hour": 12, "minute": 59}
